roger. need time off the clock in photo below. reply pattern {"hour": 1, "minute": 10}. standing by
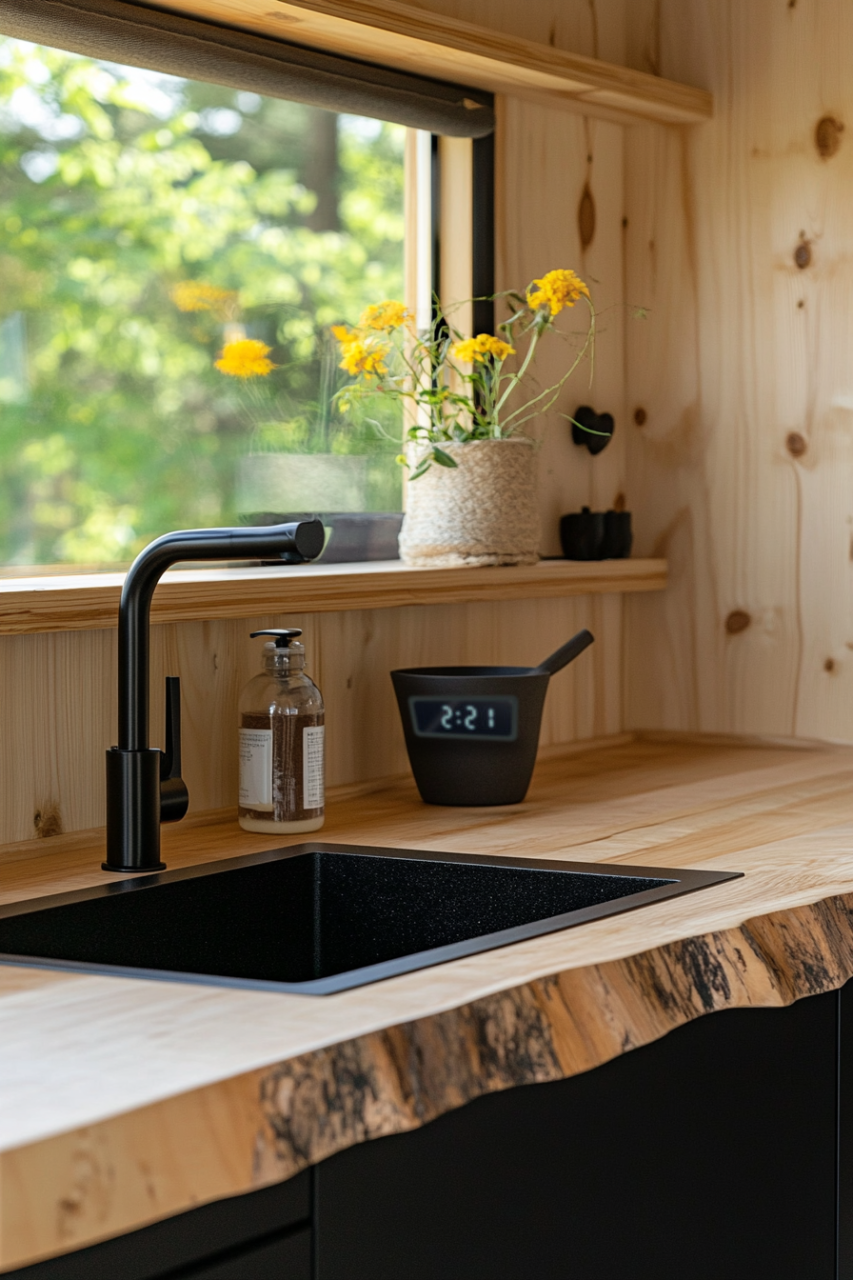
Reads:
{"hour": 2, "minute": 21}
